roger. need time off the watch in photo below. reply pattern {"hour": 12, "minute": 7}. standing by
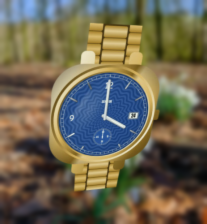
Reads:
{"hour": 4, "minute": 0}
